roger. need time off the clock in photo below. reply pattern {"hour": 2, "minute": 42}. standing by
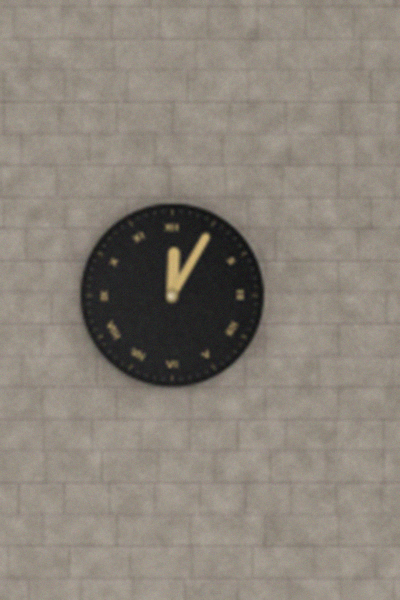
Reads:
{"hour": 12, "minute": 5}
